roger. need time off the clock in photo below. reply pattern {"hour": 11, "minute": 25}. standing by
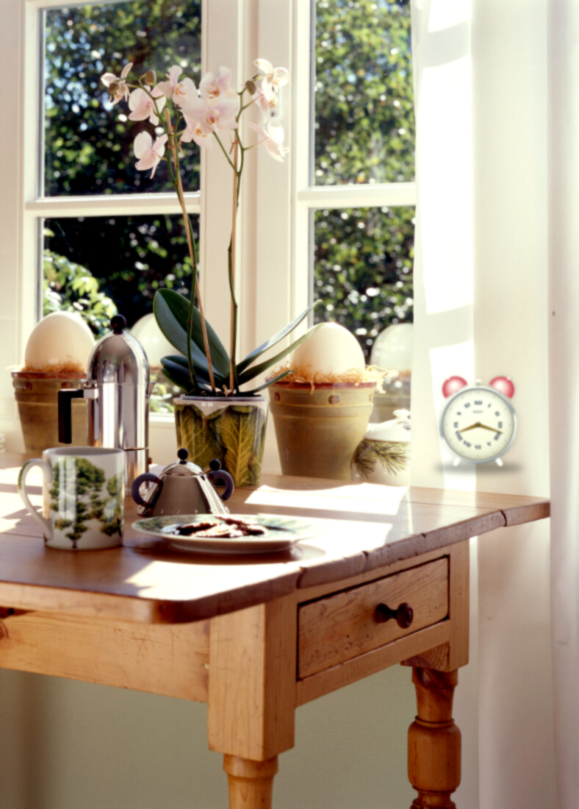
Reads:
{"hour": 8, "minute": 18}
